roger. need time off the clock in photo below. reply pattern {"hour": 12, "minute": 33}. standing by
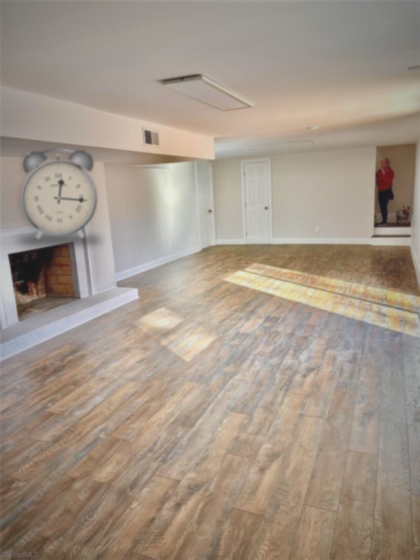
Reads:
{"hour": 12, "minute": 16}
